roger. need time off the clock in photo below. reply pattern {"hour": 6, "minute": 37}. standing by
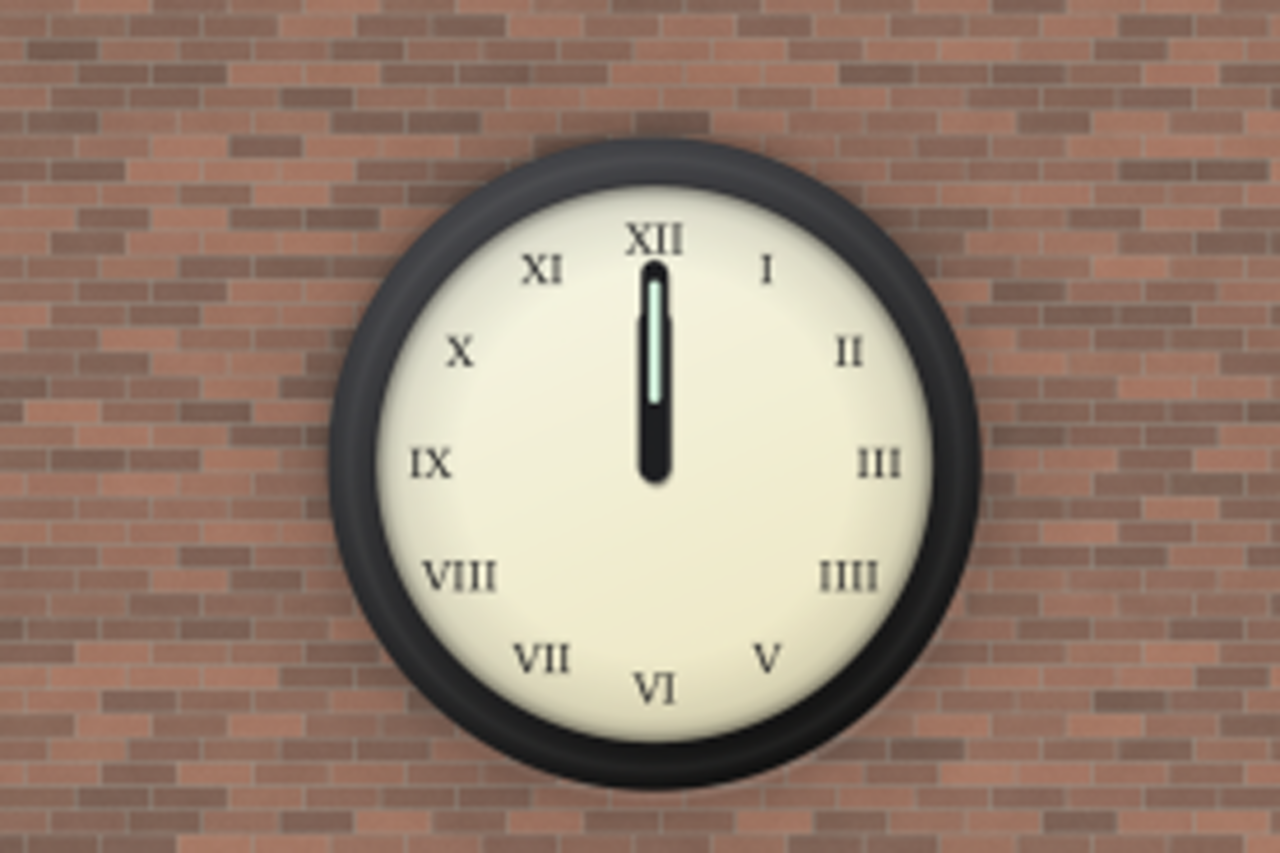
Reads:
{"hour": 12, "minute": 0}
